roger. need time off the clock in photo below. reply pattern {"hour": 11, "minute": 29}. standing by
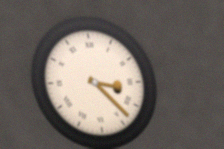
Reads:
{"hour": 3, "minute": 23}
